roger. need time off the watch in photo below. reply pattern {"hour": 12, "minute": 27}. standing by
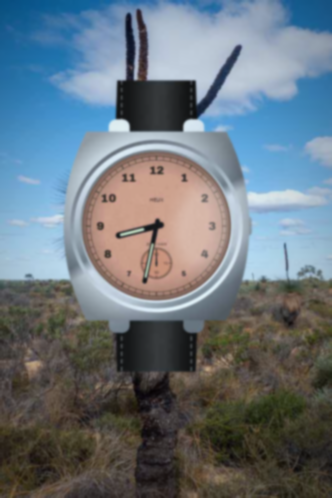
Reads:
{"hour": 8, "minute": 32}
